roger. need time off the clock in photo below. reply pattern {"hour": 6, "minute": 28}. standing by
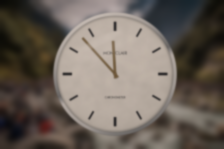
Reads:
{"hour": 11, "minute": 53}
